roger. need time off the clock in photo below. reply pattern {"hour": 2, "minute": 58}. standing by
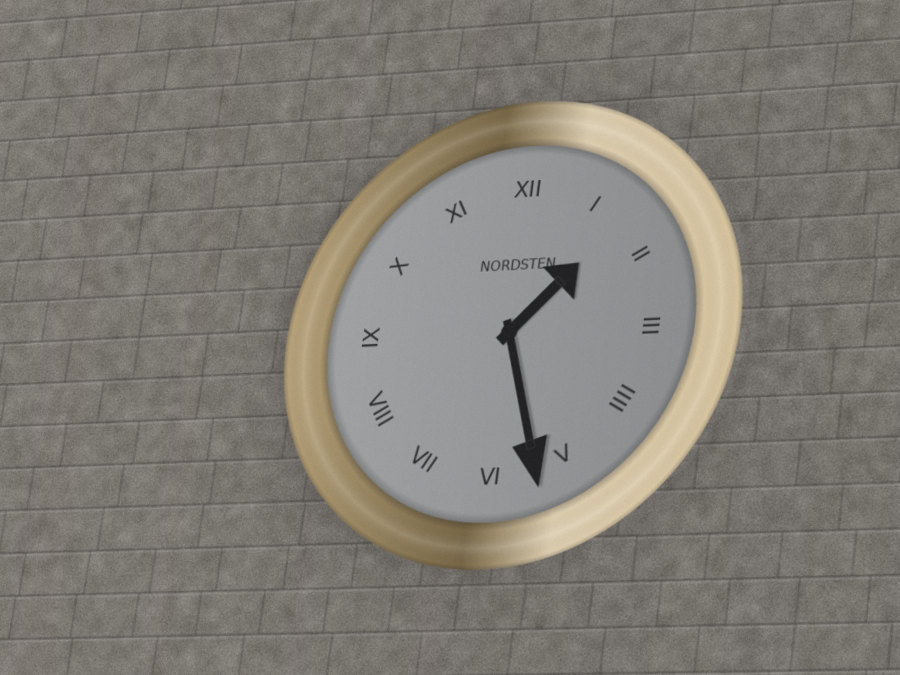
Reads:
{"hour": 1, "minute": 27}
